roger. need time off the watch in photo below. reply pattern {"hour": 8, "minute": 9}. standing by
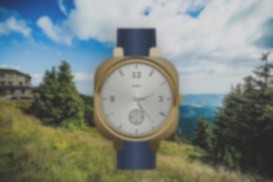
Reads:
{"hour": 2, "minute": 24}
